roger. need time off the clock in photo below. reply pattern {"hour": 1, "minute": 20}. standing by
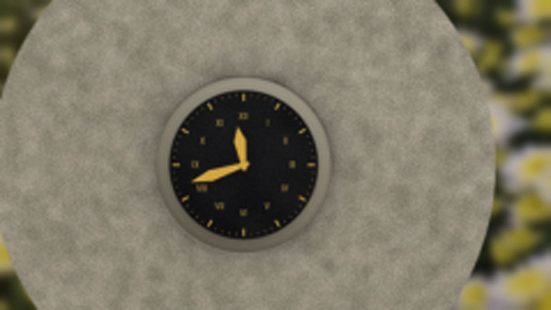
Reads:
{"hour": 11, "minute": 42}
